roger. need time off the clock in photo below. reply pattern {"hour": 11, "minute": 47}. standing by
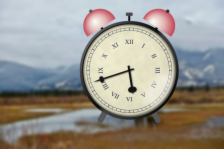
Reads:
{"hour": 5, "minute": 42}
